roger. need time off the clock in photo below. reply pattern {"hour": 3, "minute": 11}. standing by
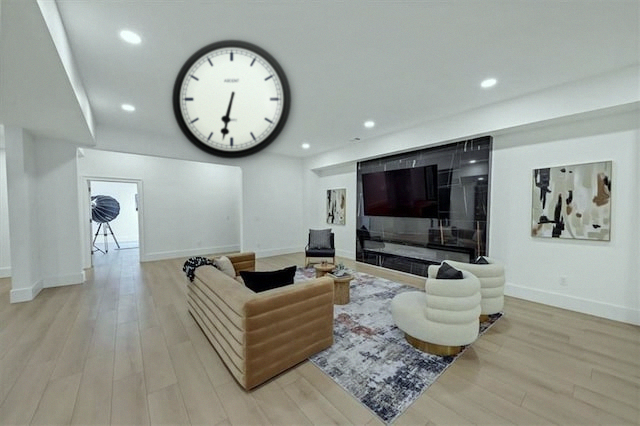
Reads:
{"hour": 6, "minute": 32}
